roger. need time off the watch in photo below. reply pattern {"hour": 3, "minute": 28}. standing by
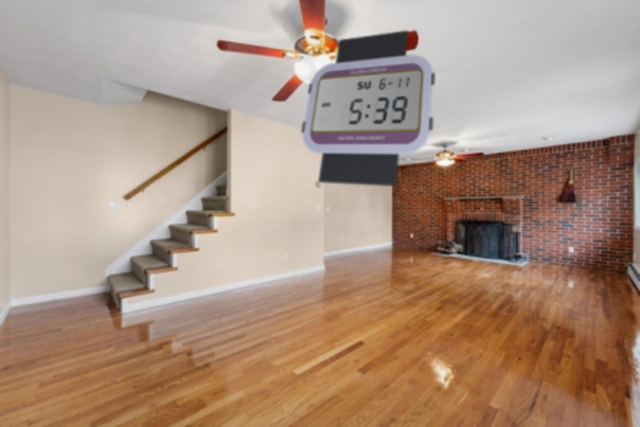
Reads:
{"hour": 5, "minute": 39}
